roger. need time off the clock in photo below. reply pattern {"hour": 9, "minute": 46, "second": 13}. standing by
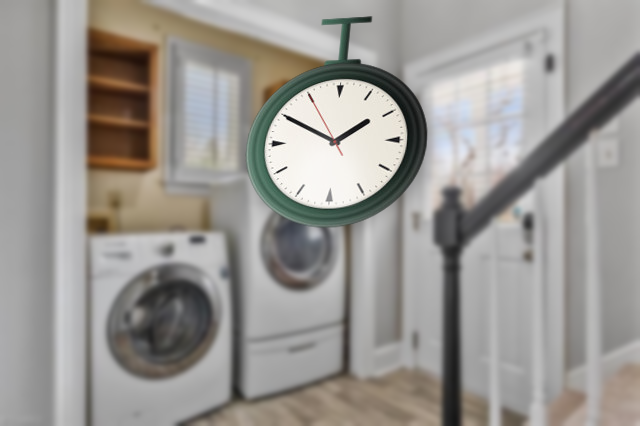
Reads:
{"hour": 1, "minute": 49, "second": 55}
